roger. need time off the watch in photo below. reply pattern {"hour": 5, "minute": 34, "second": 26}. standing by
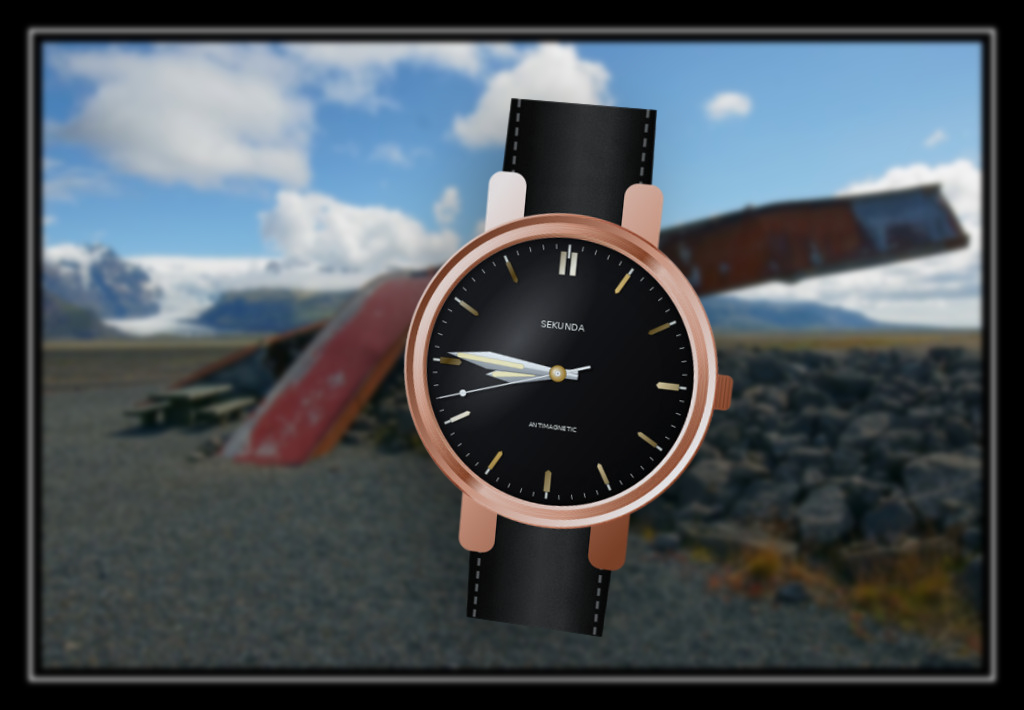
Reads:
{"hour": 8, "minute": 45, "second": 42}
